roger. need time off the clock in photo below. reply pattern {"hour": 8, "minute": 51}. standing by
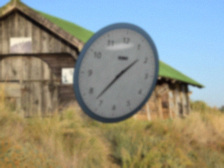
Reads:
{"hour": 1, "minute": 37}
